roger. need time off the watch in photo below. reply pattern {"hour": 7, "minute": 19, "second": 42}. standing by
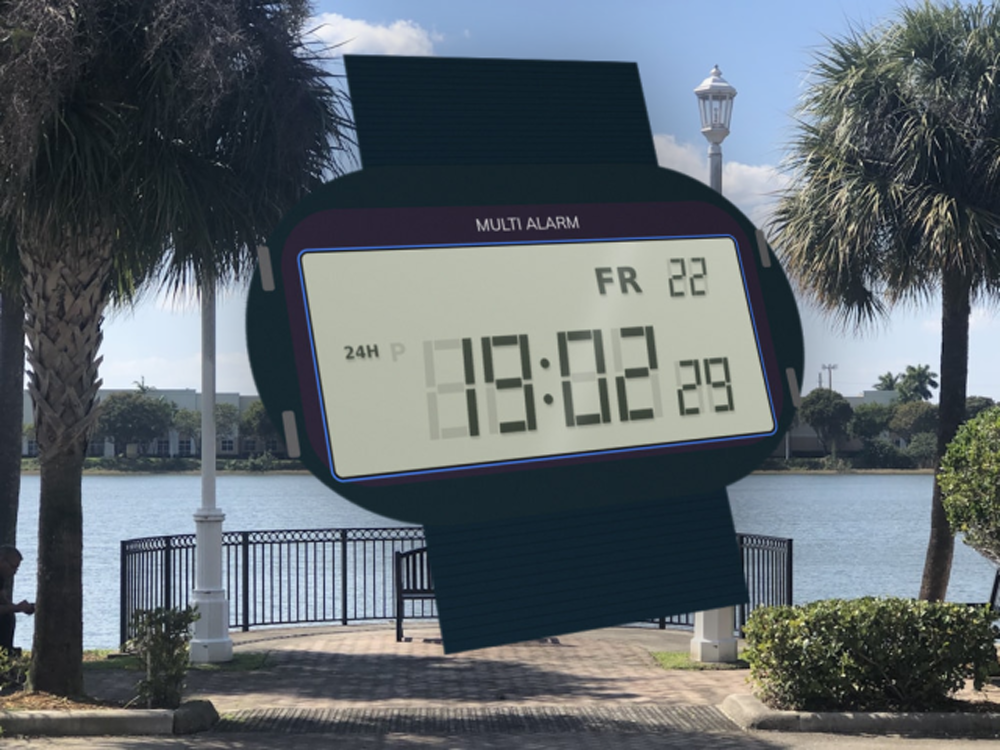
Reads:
{"hour": 19, "minute": 2, "second": 29}
